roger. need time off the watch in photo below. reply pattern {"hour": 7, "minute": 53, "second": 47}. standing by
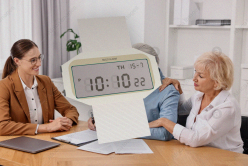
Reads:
{"hour": 10, "minute": 10, "second": 22}
